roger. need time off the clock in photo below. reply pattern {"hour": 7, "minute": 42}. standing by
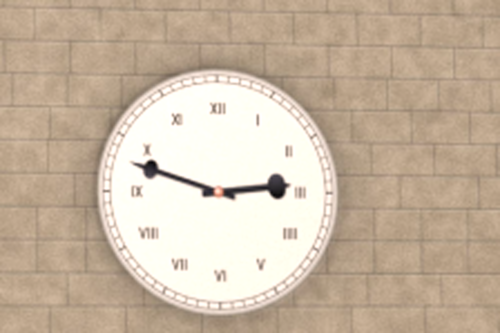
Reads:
{"hour": 2, "minute": 48}
